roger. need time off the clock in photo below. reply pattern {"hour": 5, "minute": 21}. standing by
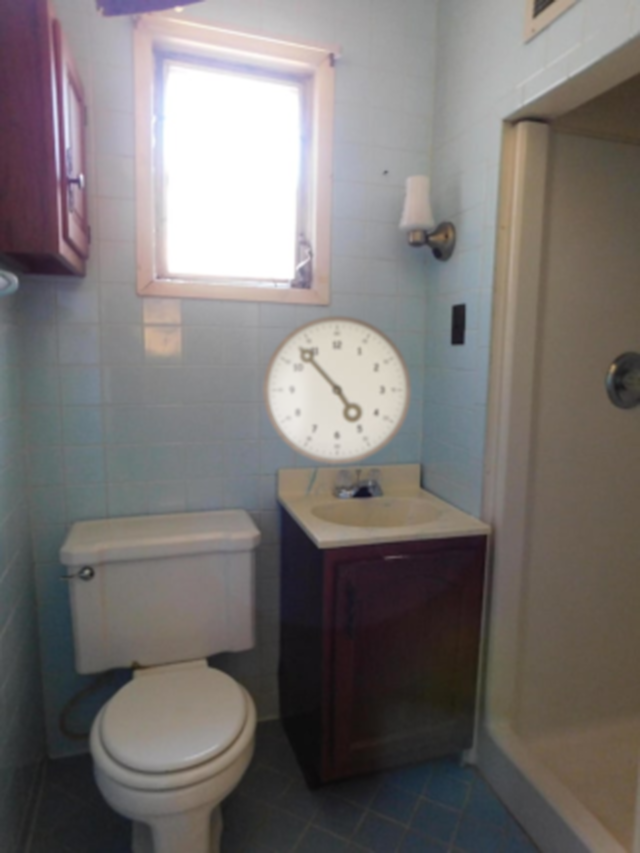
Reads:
{"hour": 4, "minute": 53}
